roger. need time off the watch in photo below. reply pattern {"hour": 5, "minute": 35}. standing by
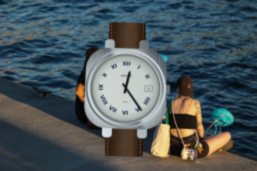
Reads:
{"hour": 12, "minute": 24}
